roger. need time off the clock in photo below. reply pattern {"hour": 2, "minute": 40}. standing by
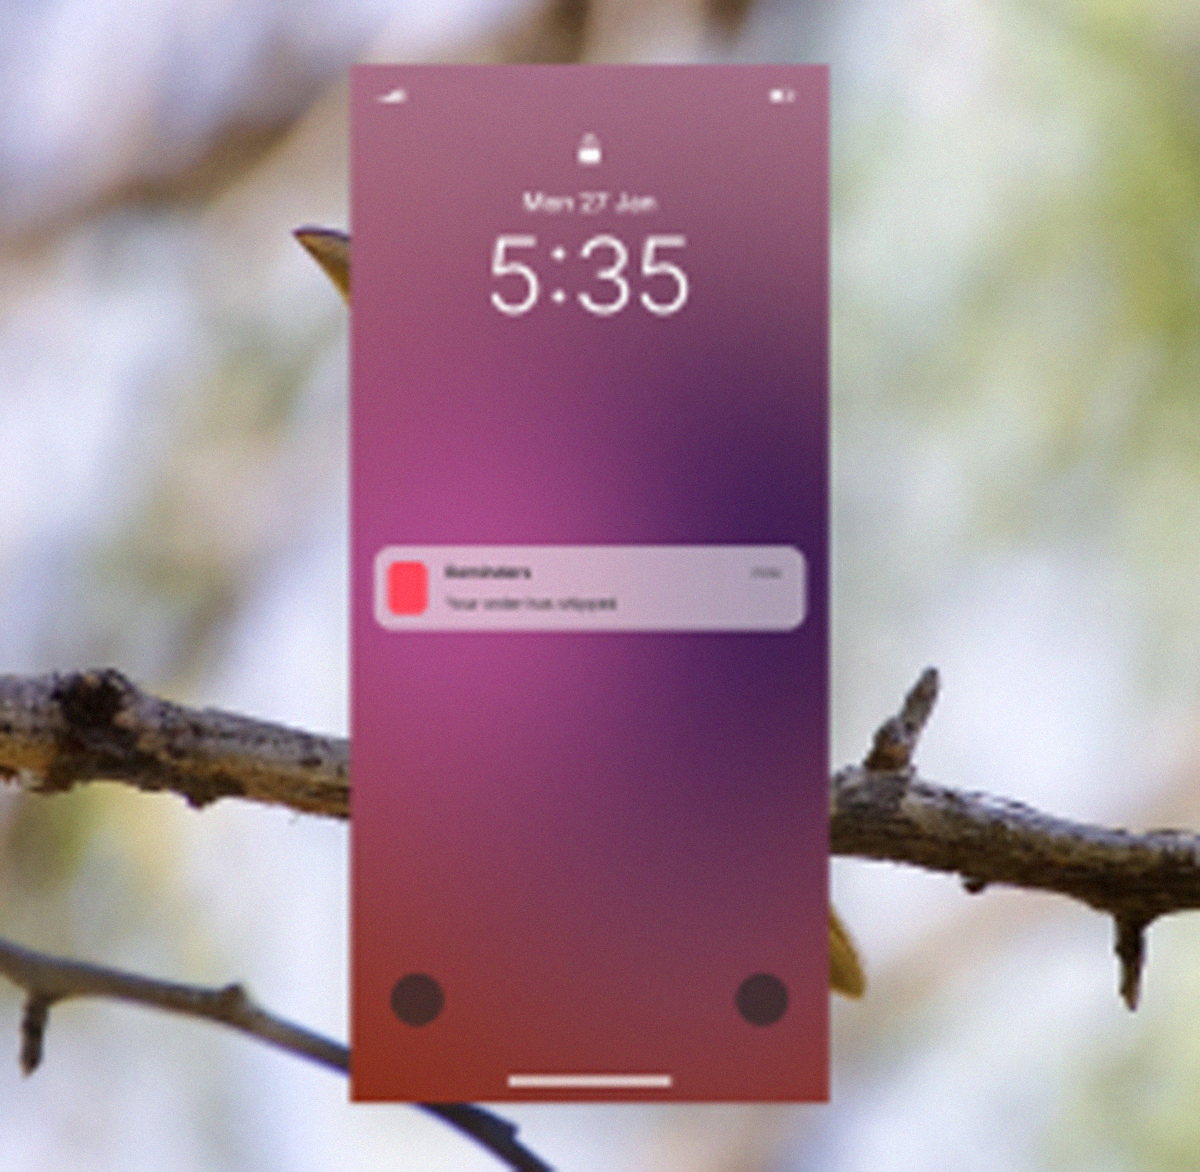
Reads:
{"hour": 5, "minute": 35}
